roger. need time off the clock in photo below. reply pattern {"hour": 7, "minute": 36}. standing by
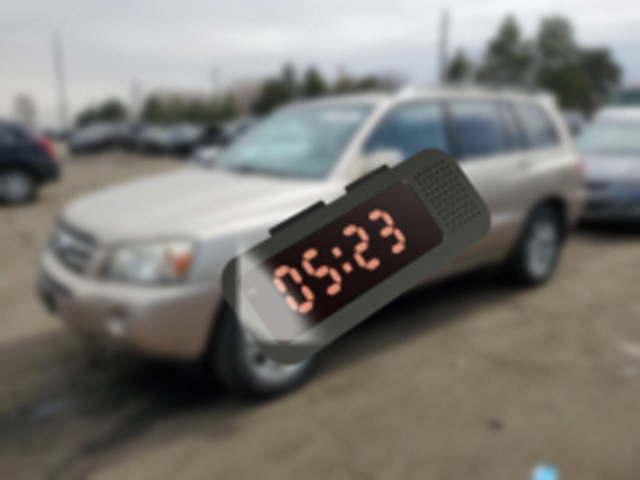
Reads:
{"hour": 5, "minute": 23}
